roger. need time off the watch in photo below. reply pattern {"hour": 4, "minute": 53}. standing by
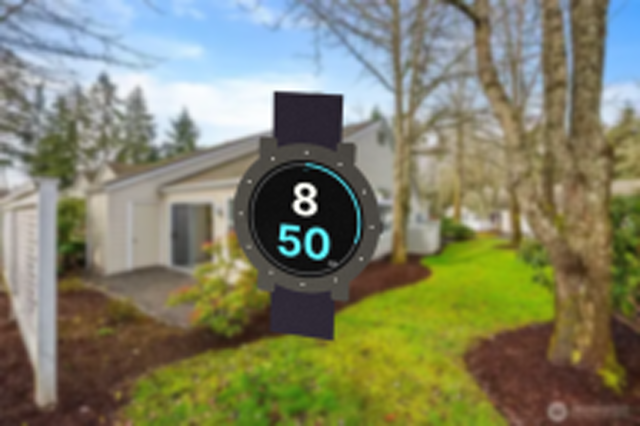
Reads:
{"hour": 8, "minute": 50}
